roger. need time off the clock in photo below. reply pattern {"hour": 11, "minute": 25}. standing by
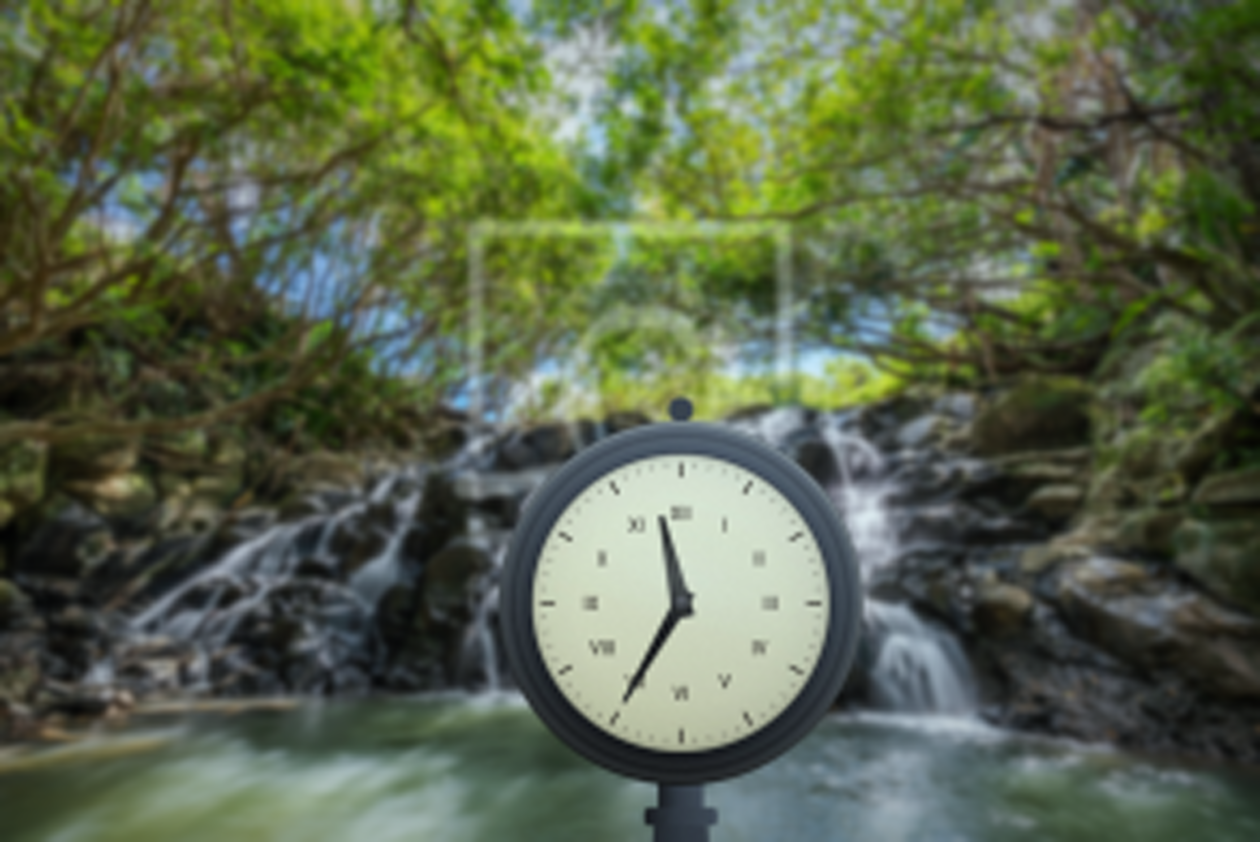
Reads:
{"hour": 11, "minute": 35}
